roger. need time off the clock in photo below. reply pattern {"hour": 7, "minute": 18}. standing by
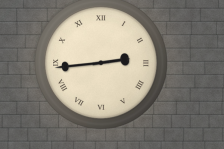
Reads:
{"hour": 2, "minute": 44}
